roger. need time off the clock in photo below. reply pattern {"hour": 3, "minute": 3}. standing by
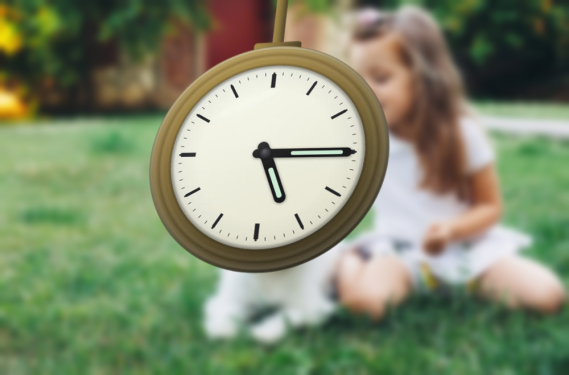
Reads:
{"hour": 5, "minute": 15}
